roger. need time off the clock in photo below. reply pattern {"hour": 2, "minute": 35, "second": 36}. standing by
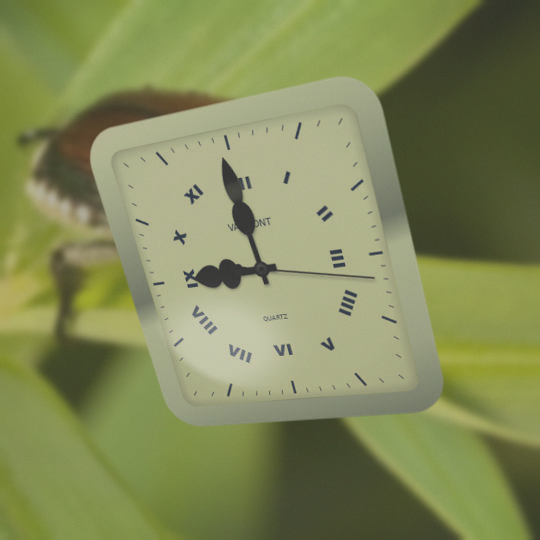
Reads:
{"hour": 8, "minute": 59, "second": 17}
